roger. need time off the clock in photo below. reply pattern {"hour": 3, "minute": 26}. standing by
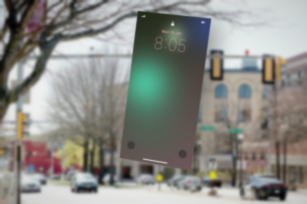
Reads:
{"hour": 8, "minute": 5}
